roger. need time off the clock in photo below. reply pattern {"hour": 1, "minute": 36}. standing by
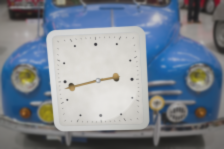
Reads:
{"hour": 2, "minute": 43}
